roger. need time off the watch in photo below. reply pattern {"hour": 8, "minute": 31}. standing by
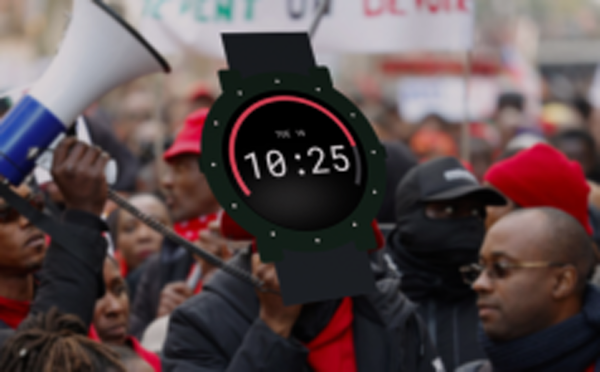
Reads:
{"hour": 10, "minute": 25}
